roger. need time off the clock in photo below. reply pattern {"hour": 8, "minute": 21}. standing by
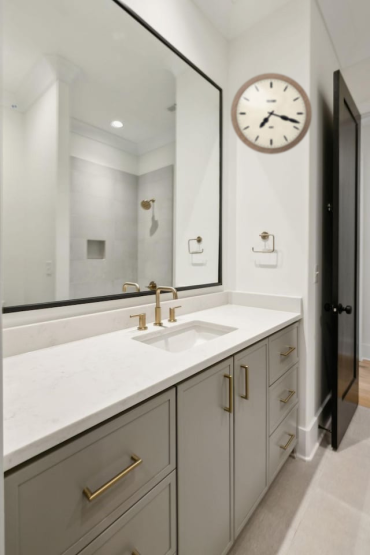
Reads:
{"hour": 7, "minute": 18}
